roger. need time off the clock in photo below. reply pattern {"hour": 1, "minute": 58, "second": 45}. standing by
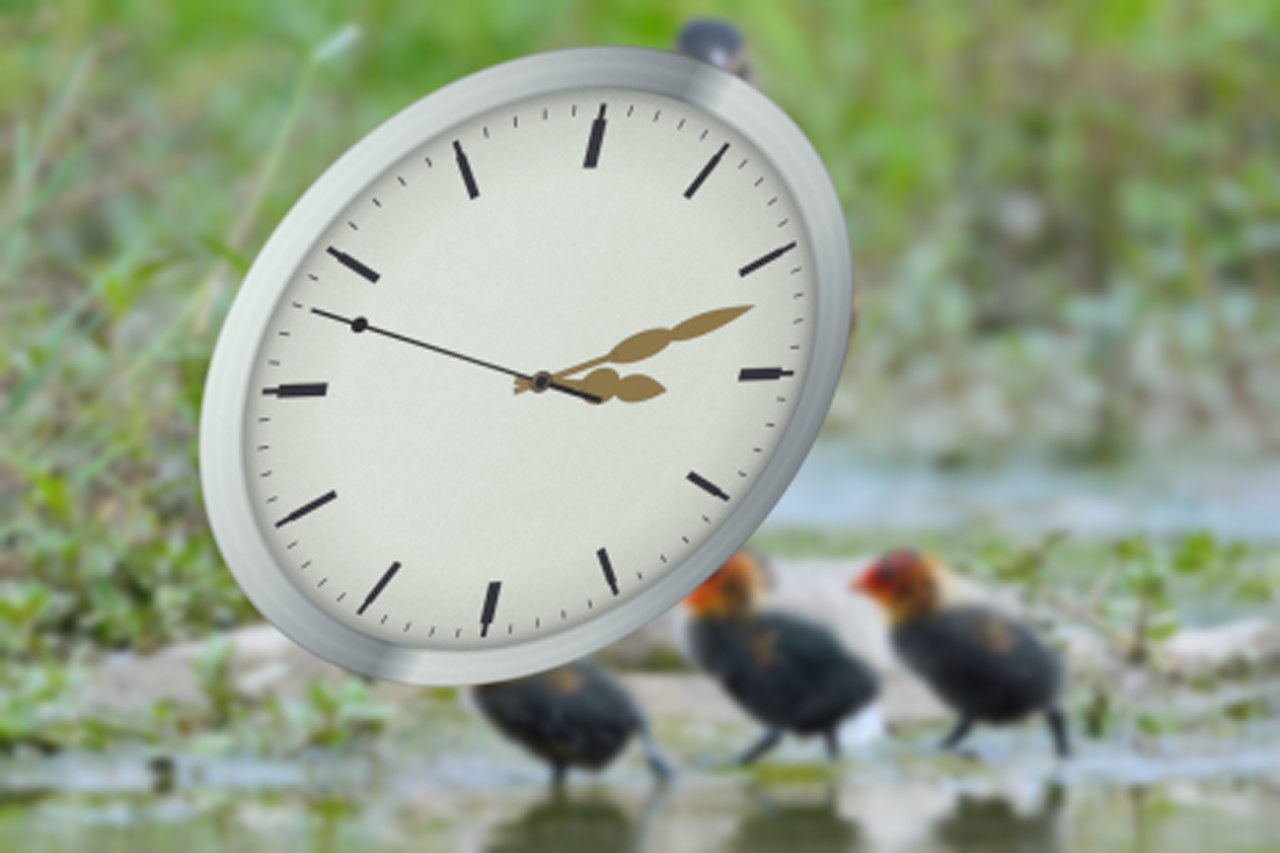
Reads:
{"hour": 3, "minute": 11, "second": 48}
